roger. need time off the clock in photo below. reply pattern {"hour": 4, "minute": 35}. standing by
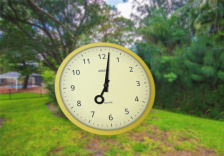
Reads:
{"hour": 7, "minute": 2}
